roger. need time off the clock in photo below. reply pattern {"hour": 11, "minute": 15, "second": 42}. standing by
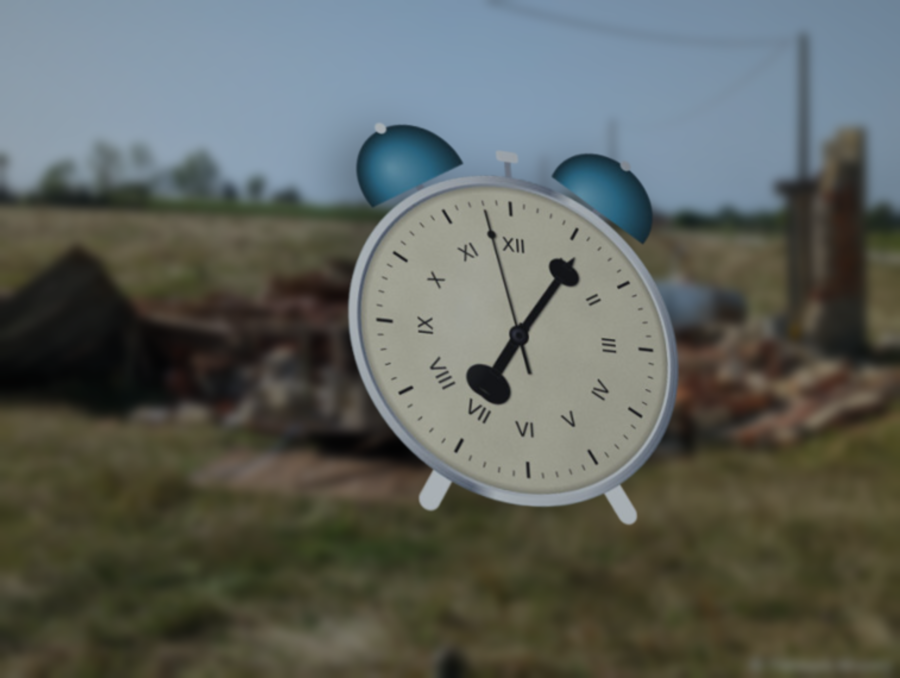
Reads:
{"hour": 7, "minute": 5, "second": 58}
